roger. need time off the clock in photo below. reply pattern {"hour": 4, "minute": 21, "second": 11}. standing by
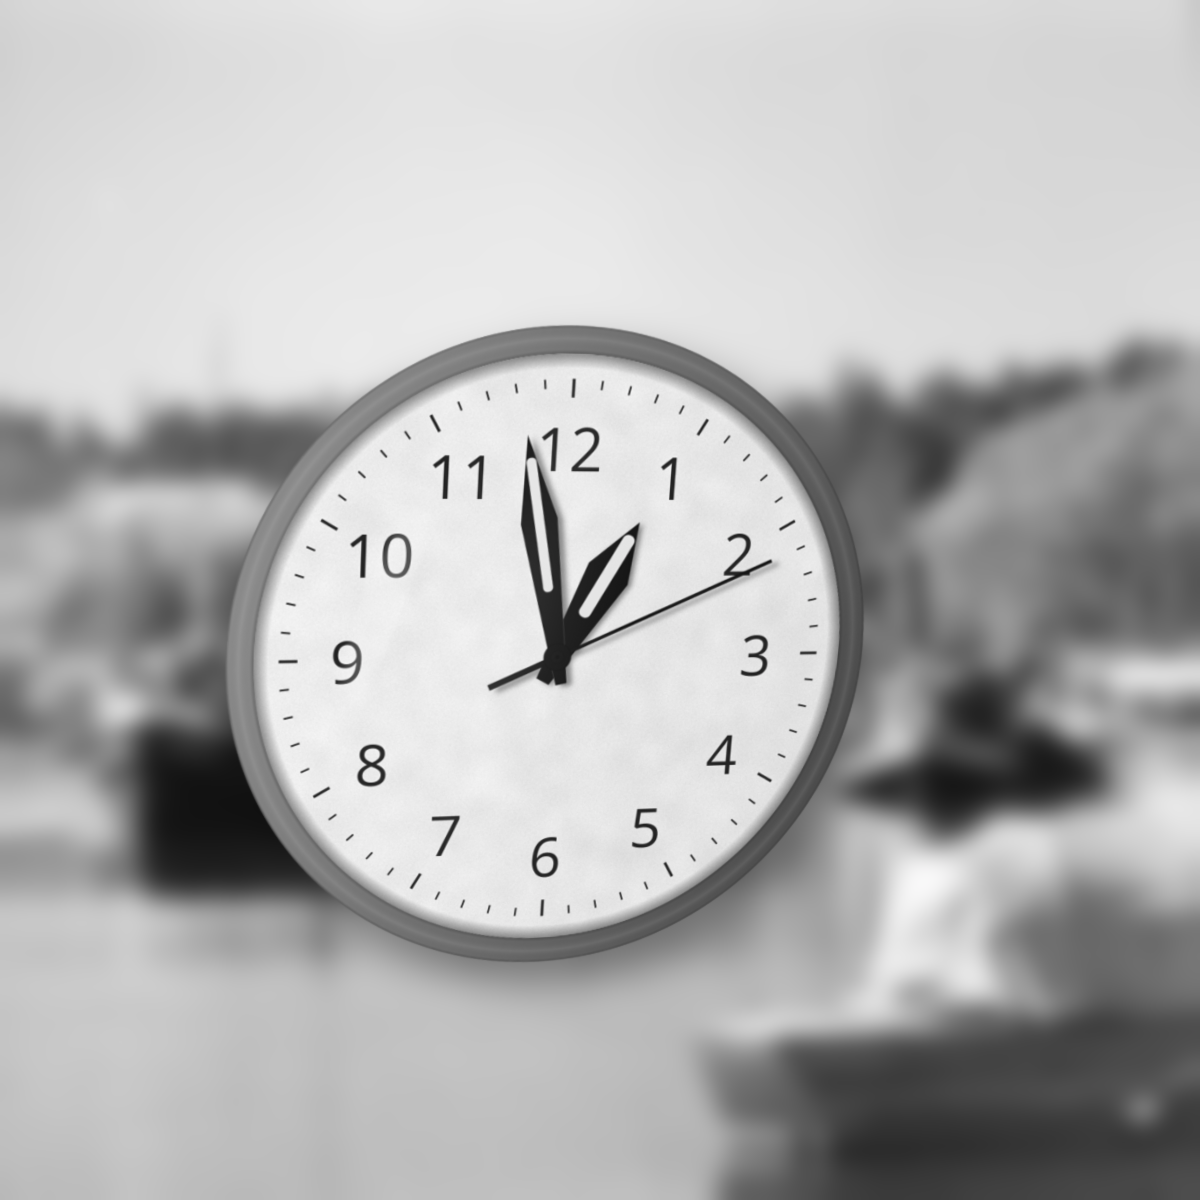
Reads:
{"hour": 12, "minute": 58, "second": 11}
